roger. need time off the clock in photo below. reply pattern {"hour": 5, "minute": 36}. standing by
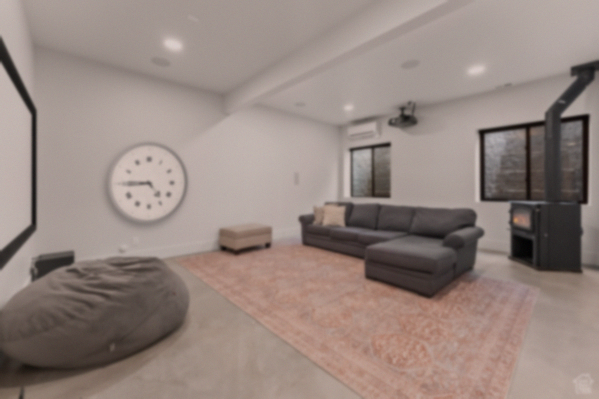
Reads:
{"hour": 4, "minute": 45}
